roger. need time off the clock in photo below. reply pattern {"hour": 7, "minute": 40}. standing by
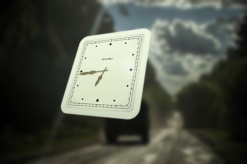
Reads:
{"hour": 6, "minute": 44}
